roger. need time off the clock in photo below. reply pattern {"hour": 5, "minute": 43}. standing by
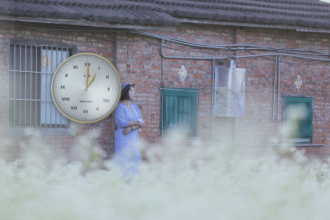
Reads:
{"hour": 1, "minute": 0}
